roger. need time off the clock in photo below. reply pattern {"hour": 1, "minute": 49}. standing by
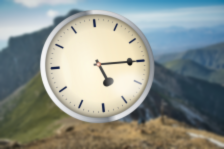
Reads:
{"hour": 5, "minute": 15}
